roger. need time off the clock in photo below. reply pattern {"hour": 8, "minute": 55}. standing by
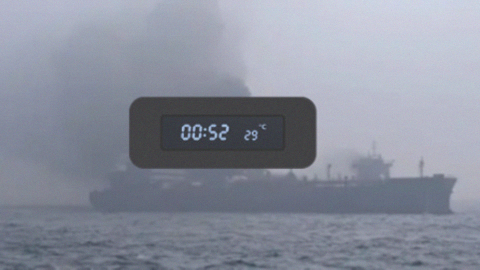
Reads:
{"hour": 0, "minute": 52}
